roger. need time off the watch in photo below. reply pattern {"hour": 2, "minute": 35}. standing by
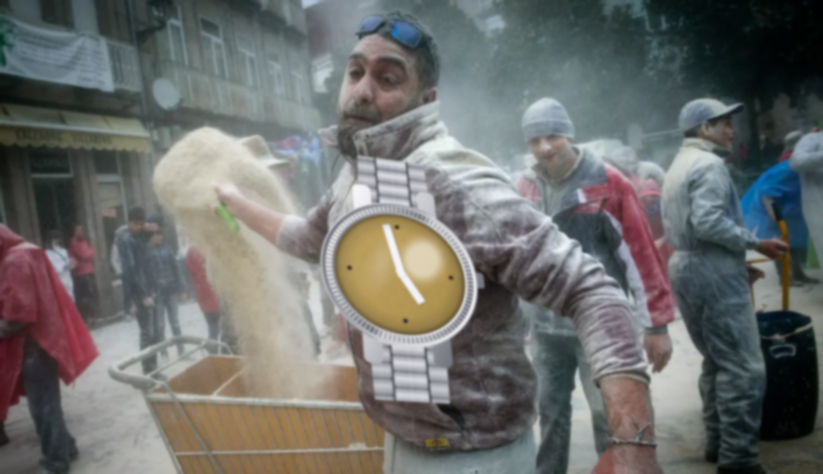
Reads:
{"hour": 4, "minute": 58}
